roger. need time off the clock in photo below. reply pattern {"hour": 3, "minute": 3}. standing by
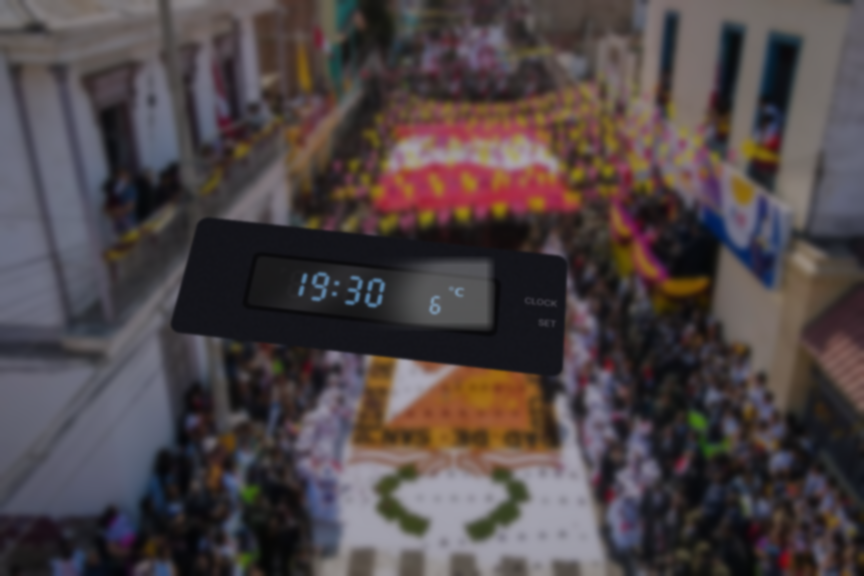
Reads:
{"hour": 19, "minute": 30}
